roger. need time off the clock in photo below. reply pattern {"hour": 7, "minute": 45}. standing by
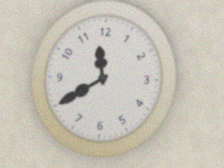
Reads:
{"hour": 11, "minute": 40}
